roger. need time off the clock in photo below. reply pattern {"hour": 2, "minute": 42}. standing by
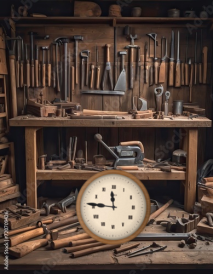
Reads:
{"hour": 11, "minute": 46}
